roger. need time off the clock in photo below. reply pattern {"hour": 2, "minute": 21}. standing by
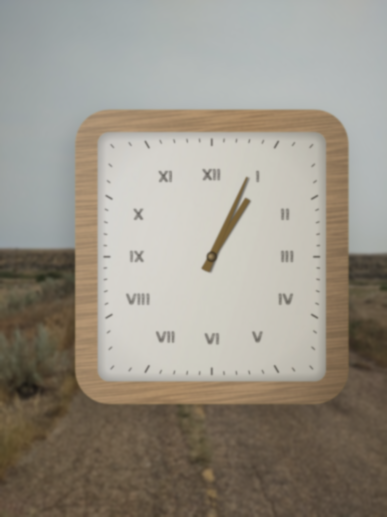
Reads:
{"hour": 1, "minute": 4}
